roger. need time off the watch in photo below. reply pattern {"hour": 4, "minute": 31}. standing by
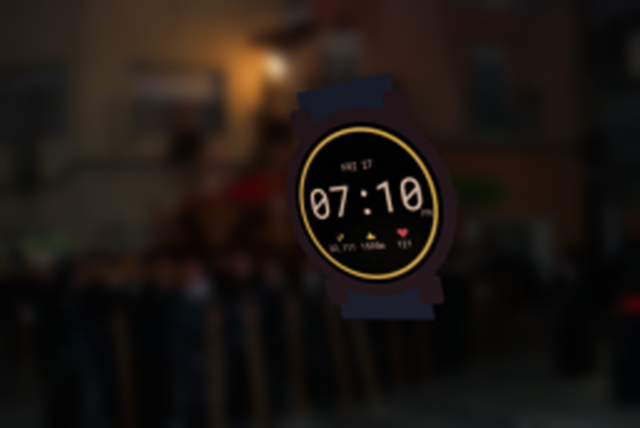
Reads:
{"hour": 7, "minute": 10}
